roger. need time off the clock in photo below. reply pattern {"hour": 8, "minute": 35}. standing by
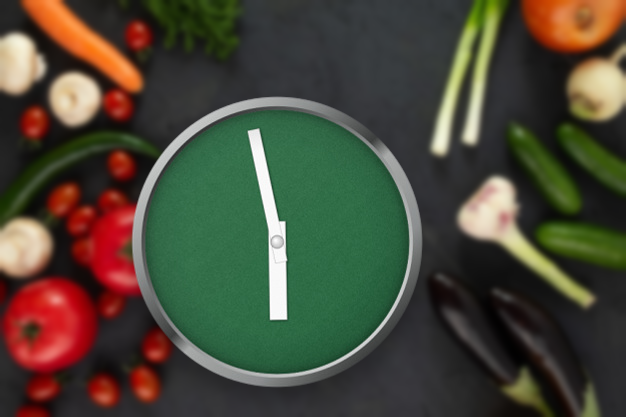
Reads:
{"hour": 5, "minute": 58}
